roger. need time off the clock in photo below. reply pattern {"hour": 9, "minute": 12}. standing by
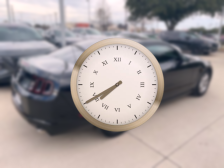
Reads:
{"hour": 7, "minute": 40}
